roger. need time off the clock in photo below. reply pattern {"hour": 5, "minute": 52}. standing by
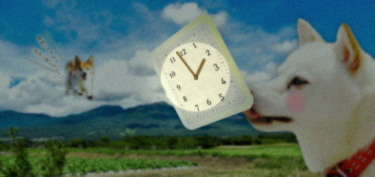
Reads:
{"hour": 1, "minute": 58}
